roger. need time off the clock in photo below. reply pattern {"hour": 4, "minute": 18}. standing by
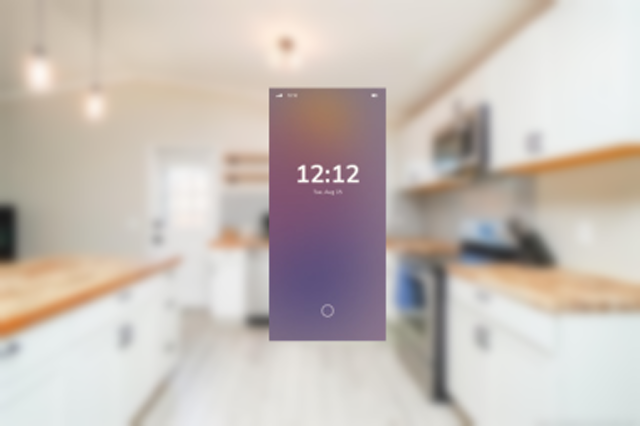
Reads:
{"hour": 12, "minute": 12}
